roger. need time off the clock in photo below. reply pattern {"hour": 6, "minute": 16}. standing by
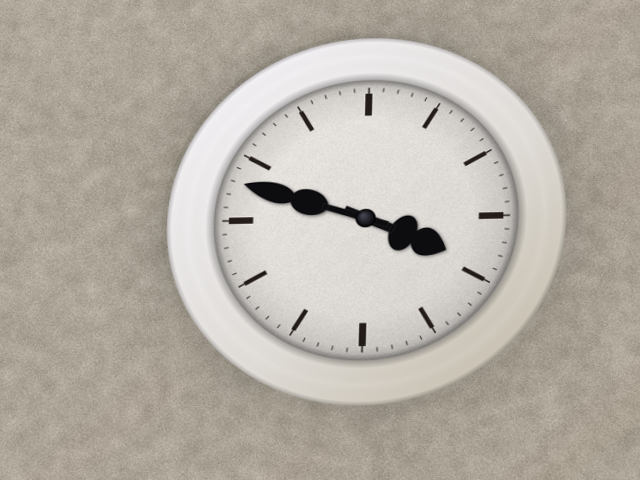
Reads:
{"hour": 3, "minute": 48}
